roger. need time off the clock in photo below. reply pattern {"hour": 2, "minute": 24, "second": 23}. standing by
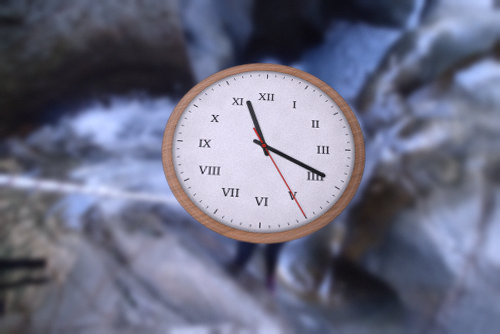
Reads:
{"hour": 11, "minute": 19, "second": 25}
